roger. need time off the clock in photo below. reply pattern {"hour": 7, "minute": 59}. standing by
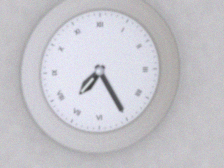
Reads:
{"hour": 7, "minute": 25}
